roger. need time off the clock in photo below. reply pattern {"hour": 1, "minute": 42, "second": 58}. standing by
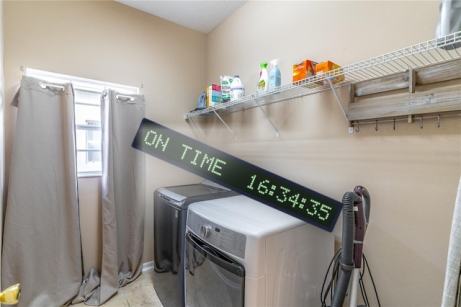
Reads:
{"hour": 16, "minute": 34, "second": 35}
